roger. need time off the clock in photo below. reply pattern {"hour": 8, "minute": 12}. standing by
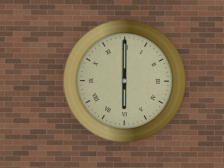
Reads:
{"hour": 6, "minute": 0}
